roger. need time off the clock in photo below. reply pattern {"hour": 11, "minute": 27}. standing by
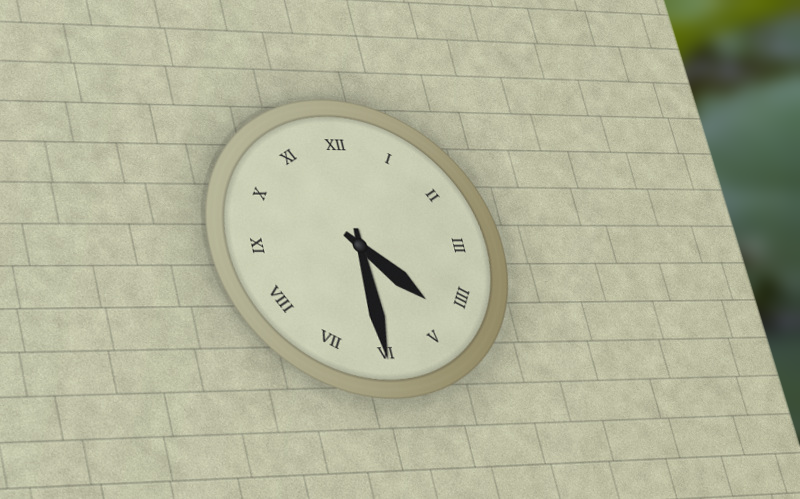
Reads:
{"hour": 4, "minute": 30}
